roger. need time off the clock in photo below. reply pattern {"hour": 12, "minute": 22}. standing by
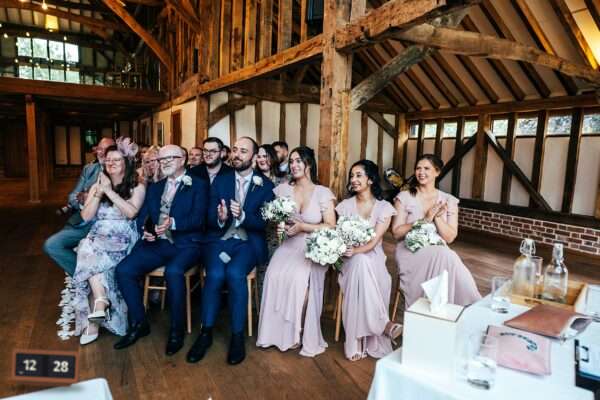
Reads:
{"hour": 12, "minute": 28}
